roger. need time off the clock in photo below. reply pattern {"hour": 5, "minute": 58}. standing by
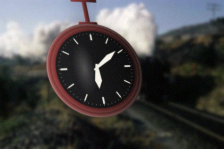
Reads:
{"hour": 6, "minute": 9}
